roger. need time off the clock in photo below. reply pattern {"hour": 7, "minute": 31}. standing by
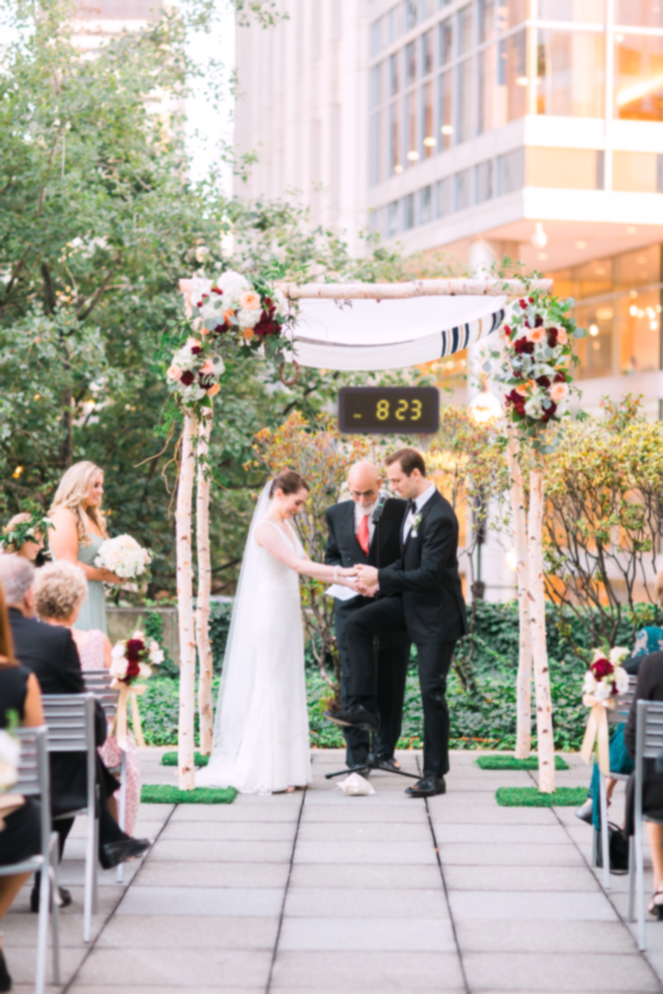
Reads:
{"hour": 8, "minute": 23}
